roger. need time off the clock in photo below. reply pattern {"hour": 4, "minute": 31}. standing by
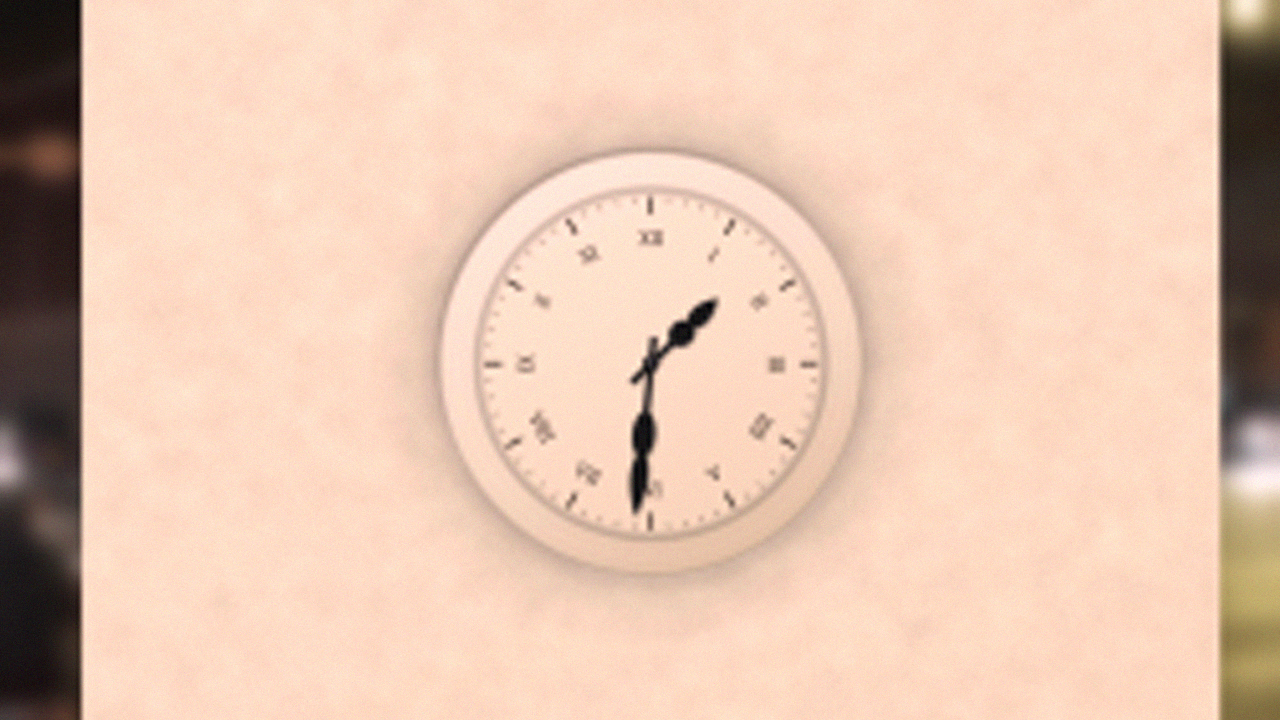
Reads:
{"hour": 1, "minute": 31}
